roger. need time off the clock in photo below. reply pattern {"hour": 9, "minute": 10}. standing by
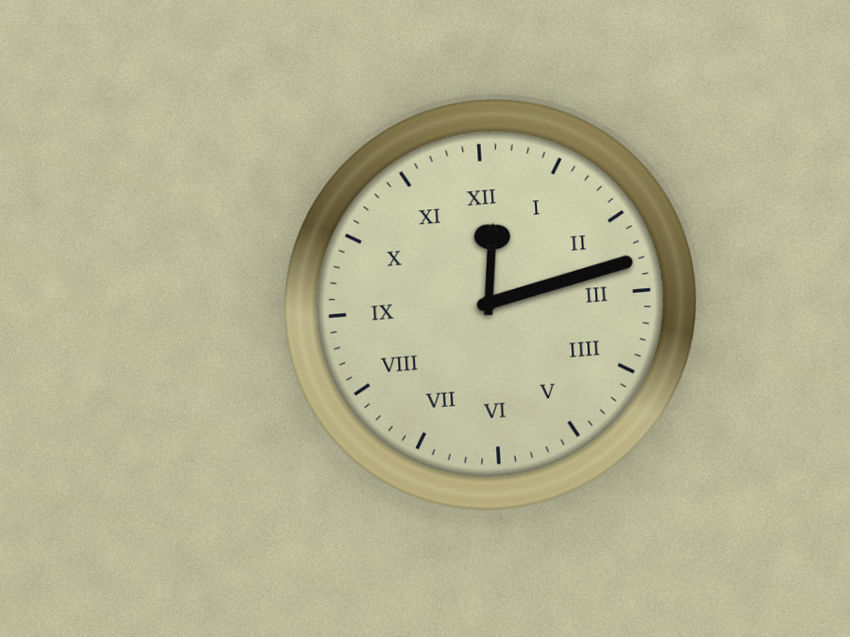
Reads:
{"hour": 12, "minute": 13}
